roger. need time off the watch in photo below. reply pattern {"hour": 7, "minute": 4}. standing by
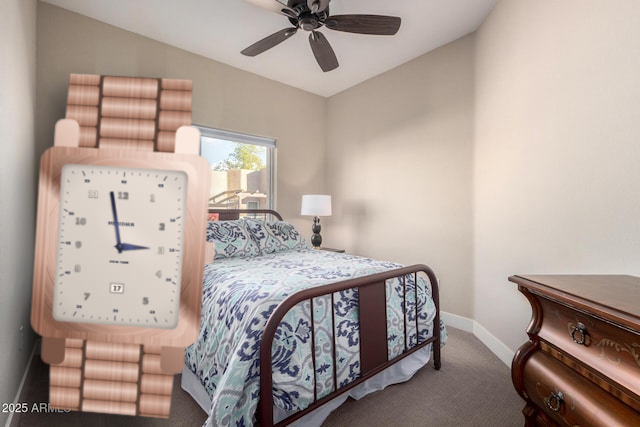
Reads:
{"hour": 2, "minute": 58}
